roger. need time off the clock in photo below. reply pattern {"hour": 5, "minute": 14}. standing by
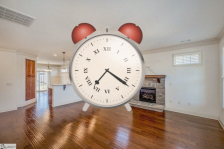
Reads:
{"hour": 7, "minute": 21}
